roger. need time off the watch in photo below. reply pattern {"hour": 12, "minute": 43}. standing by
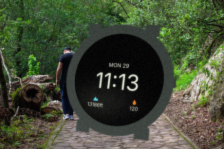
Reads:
{"hour": 11, "minute": 13}
